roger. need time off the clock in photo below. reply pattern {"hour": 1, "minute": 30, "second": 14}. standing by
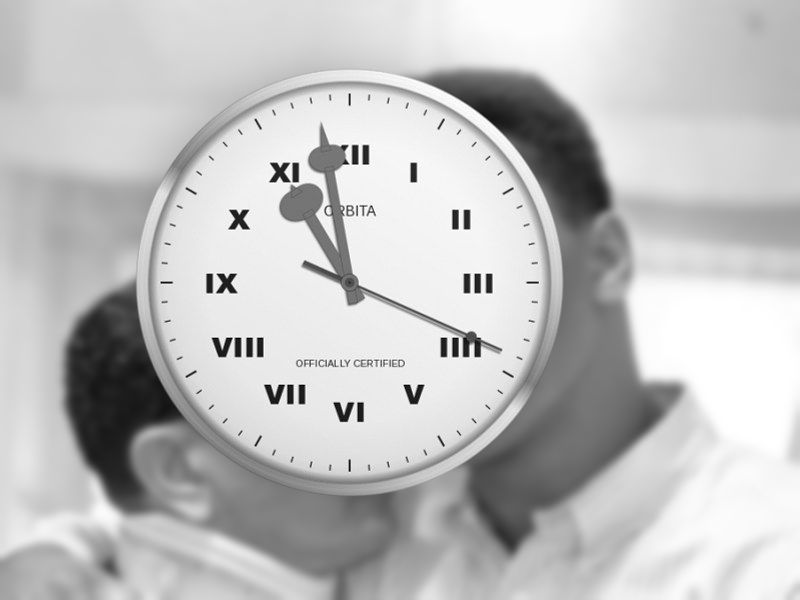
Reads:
{"hour": 10, "minute": 58, "second": 19}
